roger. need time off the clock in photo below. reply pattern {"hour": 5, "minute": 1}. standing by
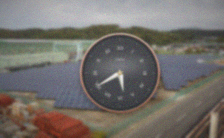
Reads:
{"hour": 5, "minute": 40}
